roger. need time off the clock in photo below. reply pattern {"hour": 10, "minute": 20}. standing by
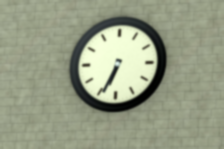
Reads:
{"hour": 6, "minute": 34}
